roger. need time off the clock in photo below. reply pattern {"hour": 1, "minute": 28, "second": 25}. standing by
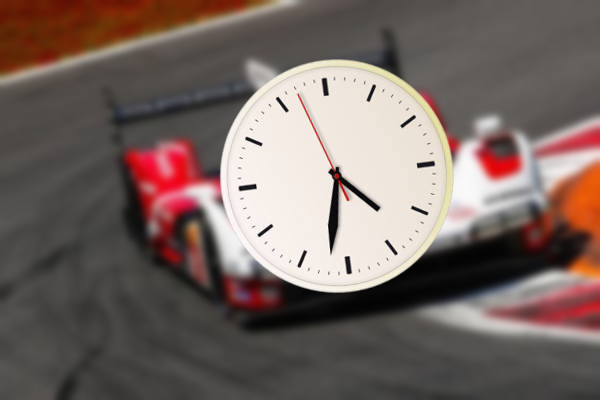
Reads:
{"hour": 4, "minute": 31, "second": 57}
